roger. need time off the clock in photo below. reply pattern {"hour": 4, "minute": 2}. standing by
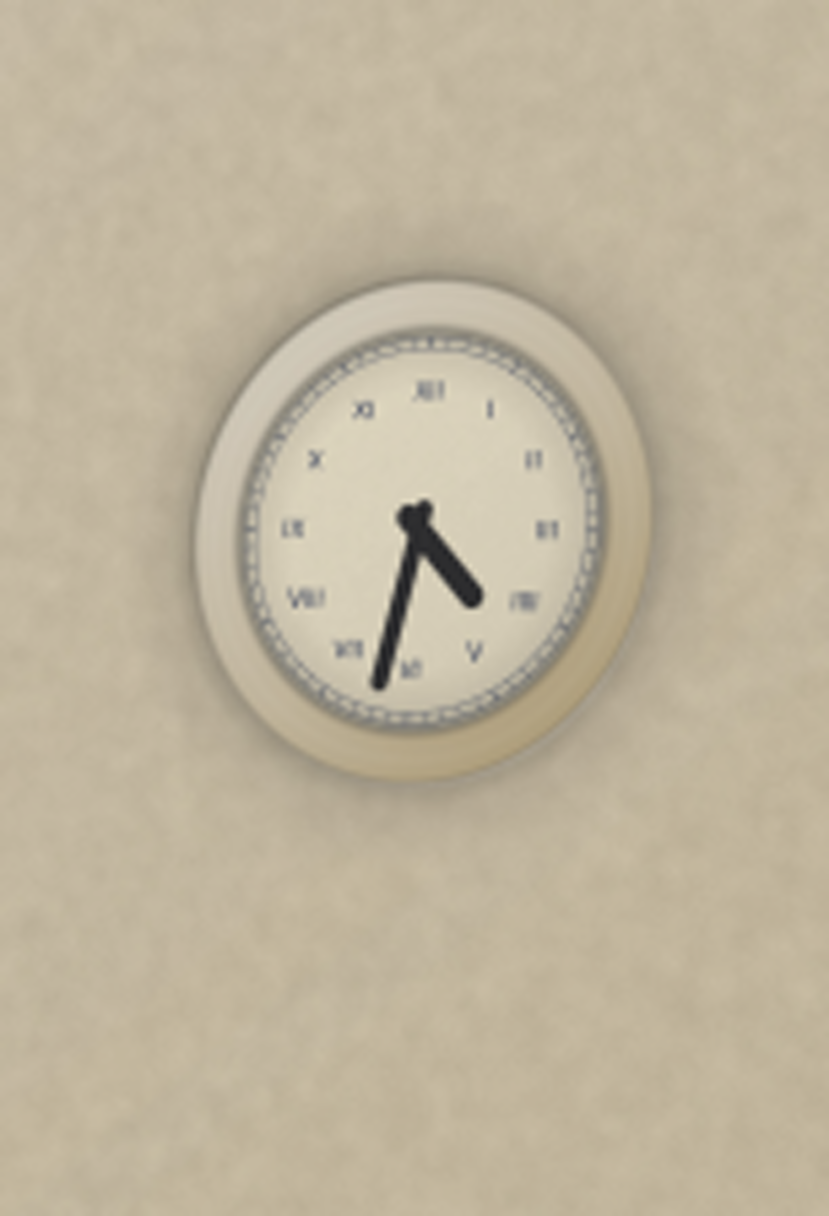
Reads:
{"hour": 4, "minute": 32}
